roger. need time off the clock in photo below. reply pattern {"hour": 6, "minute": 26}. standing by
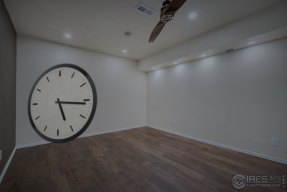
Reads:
{"hour": 5, "minute": 16}
